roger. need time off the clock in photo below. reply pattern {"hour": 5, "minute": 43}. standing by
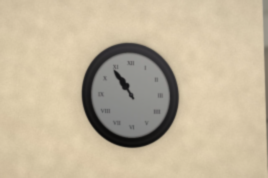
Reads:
{"hour": 10, "minute": 54}
